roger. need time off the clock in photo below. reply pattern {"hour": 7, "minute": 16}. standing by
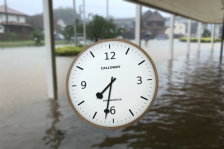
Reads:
{"hour": 7, "minute": 32}
